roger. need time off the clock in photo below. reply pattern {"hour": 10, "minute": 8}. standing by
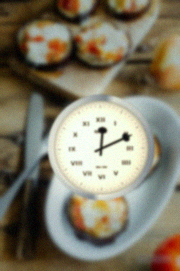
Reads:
{"hour": 12, "minute": 11}
